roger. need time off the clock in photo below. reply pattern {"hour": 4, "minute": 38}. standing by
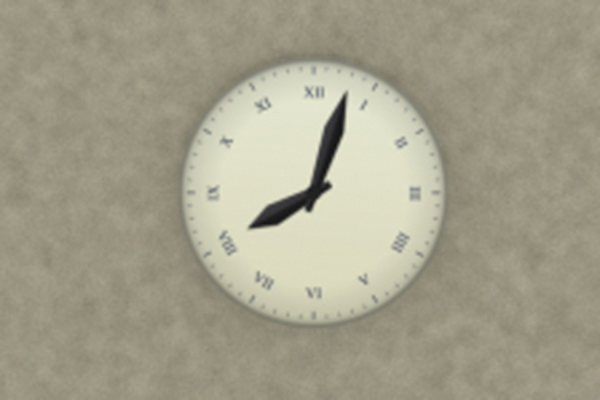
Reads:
{"hour": 8, "minute": 3}
